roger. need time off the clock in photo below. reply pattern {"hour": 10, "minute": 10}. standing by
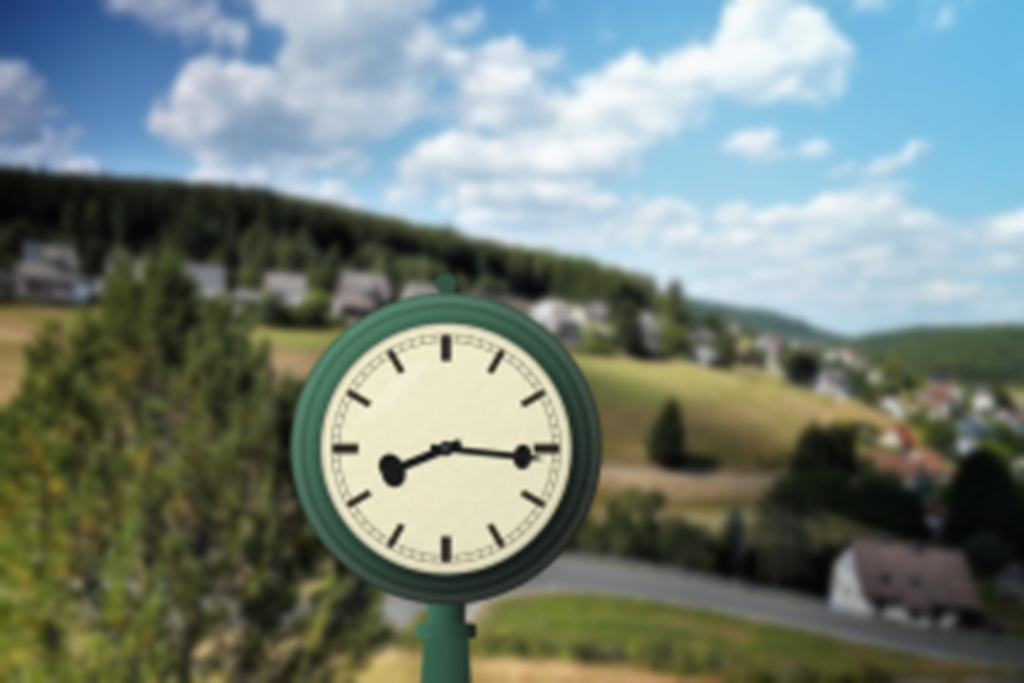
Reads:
{"hour": 8, "minute": 16}
